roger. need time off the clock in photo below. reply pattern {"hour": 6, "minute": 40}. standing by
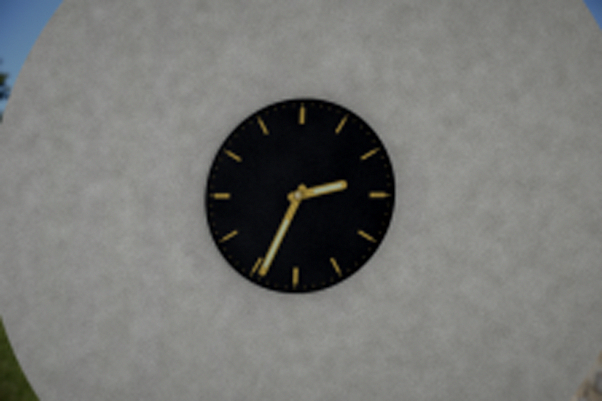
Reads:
{"hour": 2, "minute": 34}
